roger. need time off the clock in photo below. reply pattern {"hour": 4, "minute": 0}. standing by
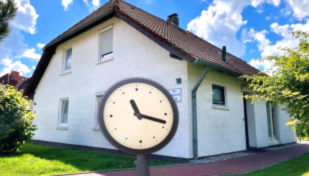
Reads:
{"hour": 11, "minute": 18}
